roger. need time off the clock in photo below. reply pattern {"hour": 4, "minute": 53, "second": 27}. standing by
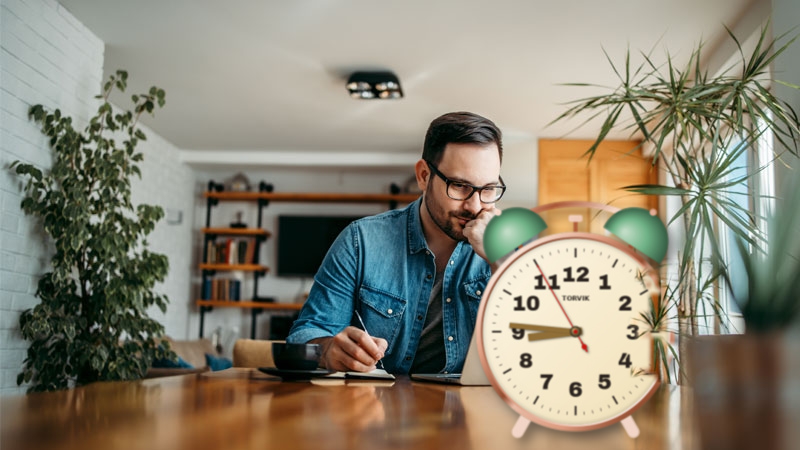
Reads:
{"hour": 8, "minute": 45, "second": 55}
